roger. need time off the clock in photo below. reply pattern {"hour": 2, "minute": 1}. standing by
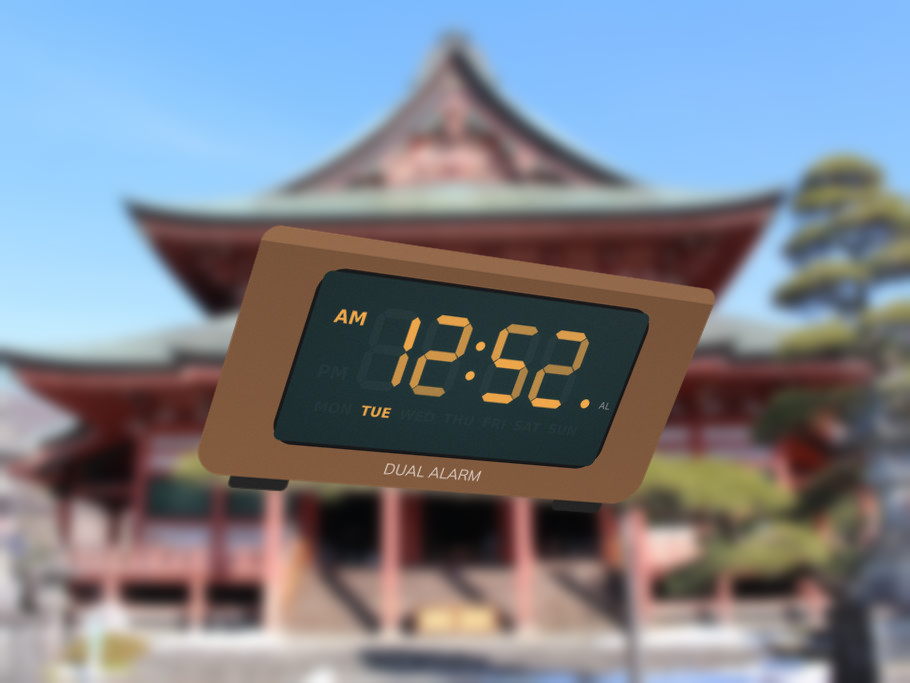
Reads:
{"hour": 12, "minute": 52}
